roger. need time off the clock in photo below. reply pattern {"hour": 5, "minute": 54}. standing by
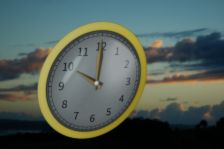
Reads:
{"hour": 10, "minute": 0}
